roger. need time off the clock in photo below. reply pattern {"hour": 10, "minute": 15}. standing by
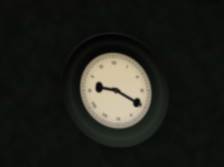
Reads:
{"hour": 9, "minute": 20}
